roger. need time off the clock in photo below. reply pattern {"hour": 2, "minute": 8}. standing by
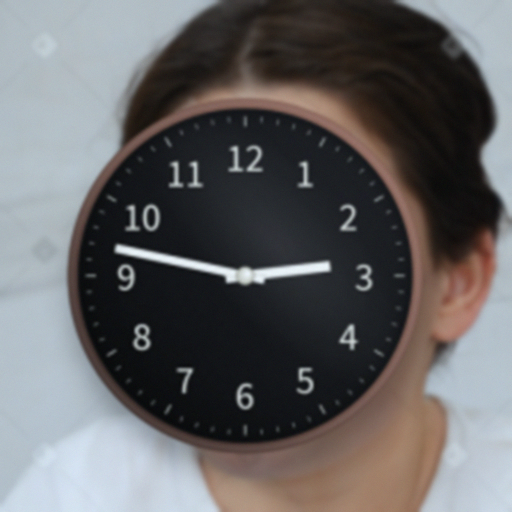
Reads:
{"hour": 2, "minute": 47}
